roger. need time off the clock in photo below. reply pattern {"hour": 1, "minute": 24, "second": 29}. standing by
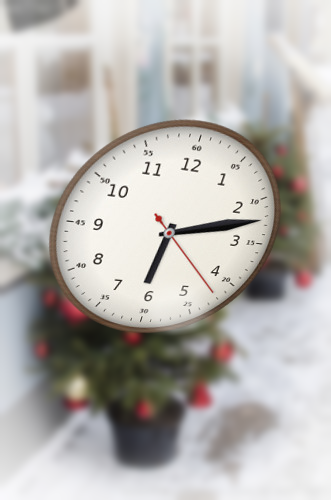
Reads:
{"hour": 6, "minute": 12, "second": 22}
